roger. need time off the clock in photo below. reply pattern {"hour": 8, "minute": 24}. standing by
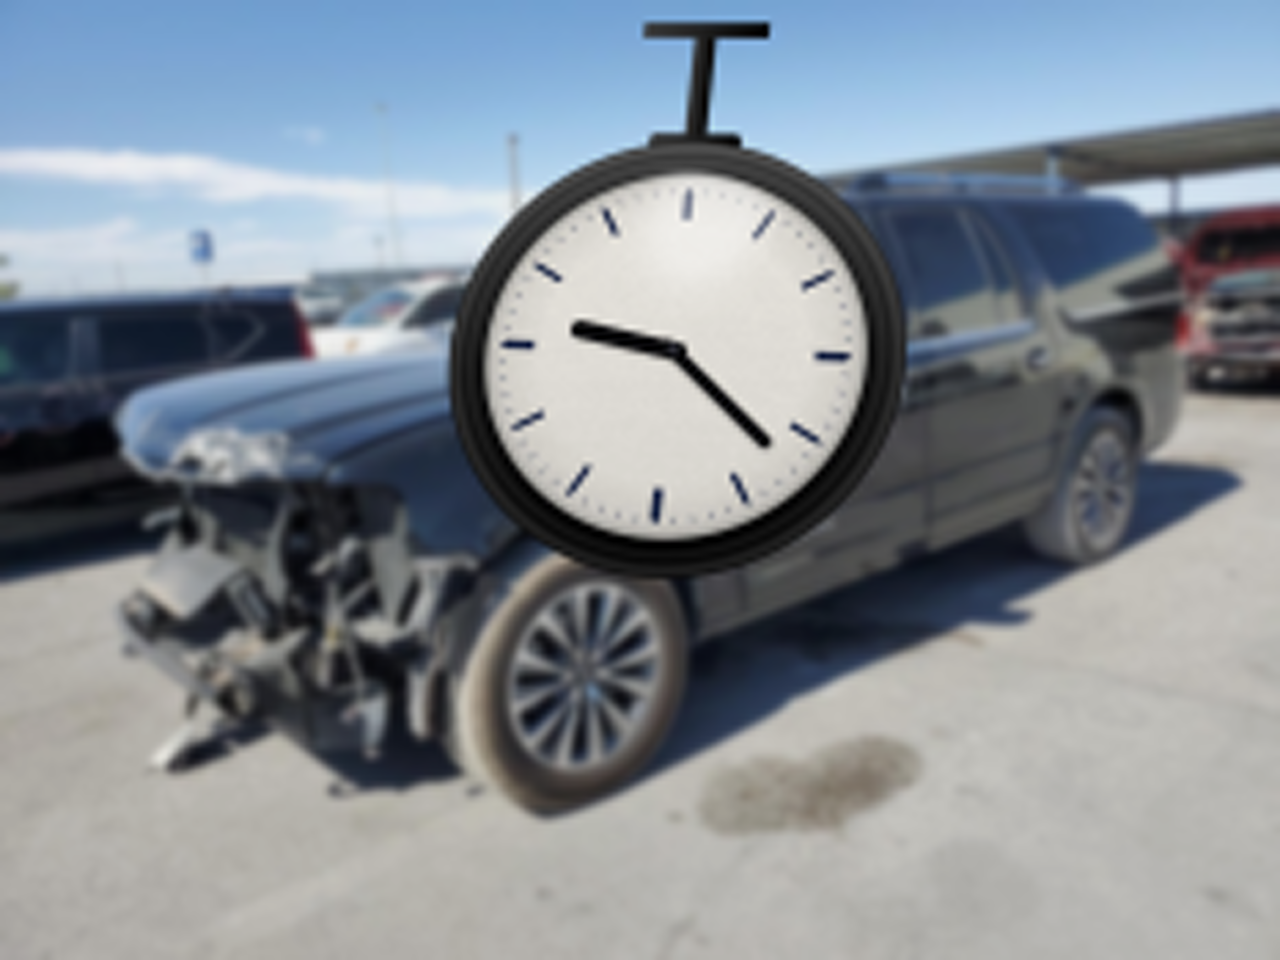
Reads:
{"hour": 9, "minute": 22}
